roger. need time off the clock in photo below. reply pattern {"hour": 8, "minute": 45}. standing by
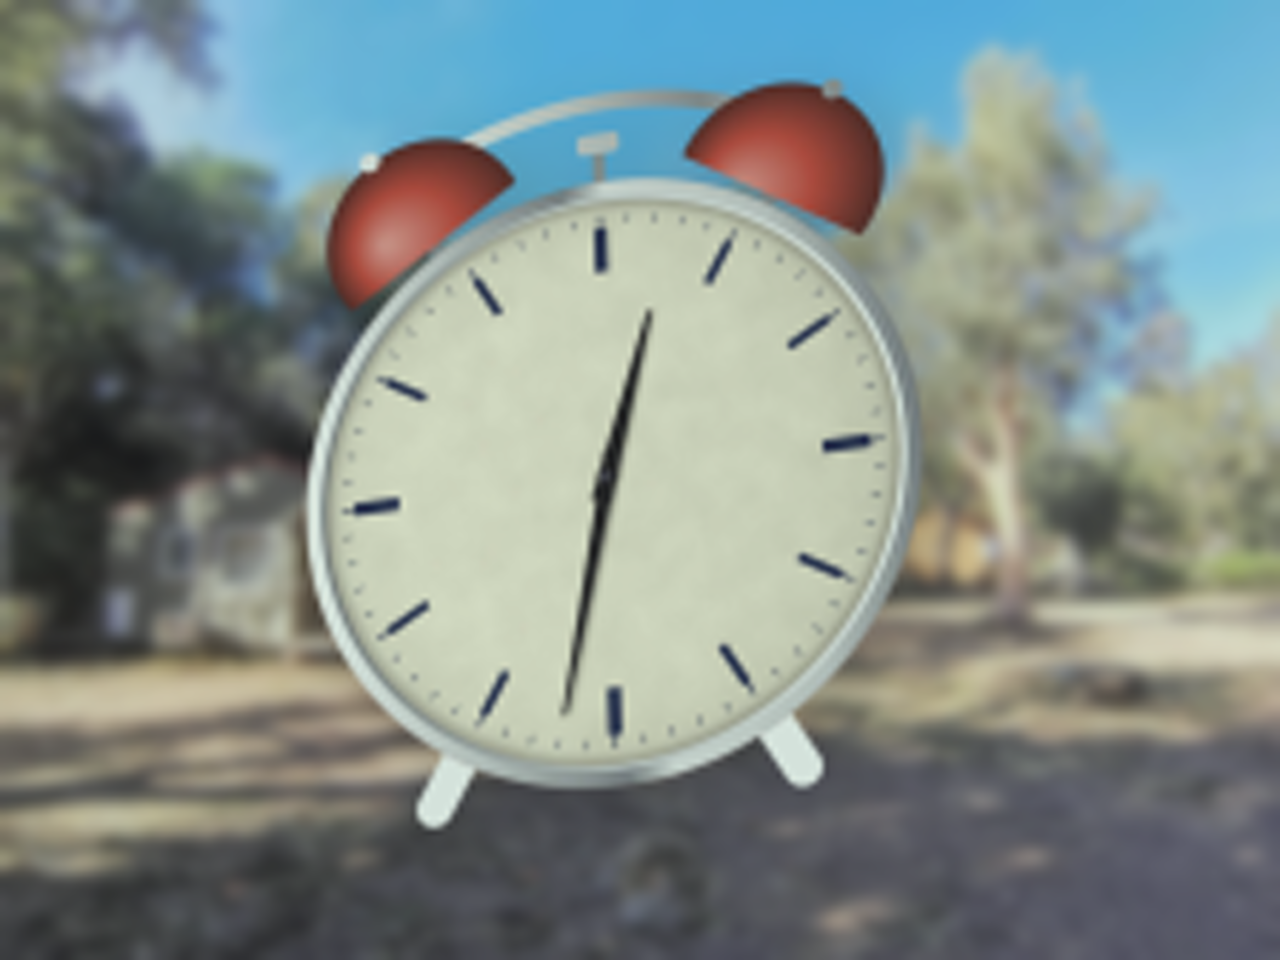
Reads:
{"hour": 12, "minute": 32}
